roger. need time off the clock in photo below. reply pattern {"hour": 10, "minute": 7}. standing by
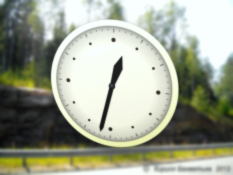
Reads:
{"hour": 12, "minute": 32}
